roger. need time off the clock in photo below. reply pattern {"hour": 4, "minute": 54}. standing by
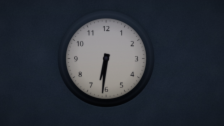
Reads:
{"hour": 6, "minute": 31}
